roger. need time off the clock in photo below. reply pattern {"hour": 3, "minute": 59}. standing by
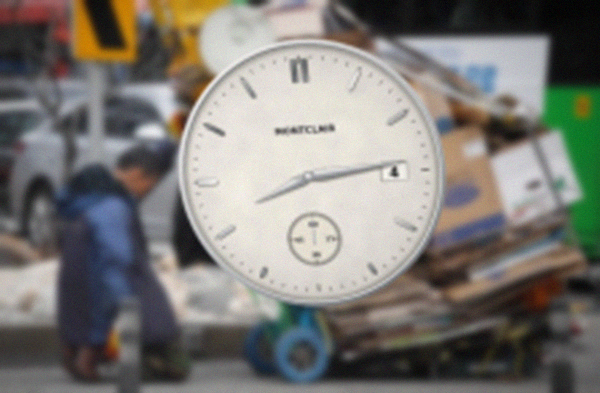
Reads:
{"hour": 8, "minute": 14}
